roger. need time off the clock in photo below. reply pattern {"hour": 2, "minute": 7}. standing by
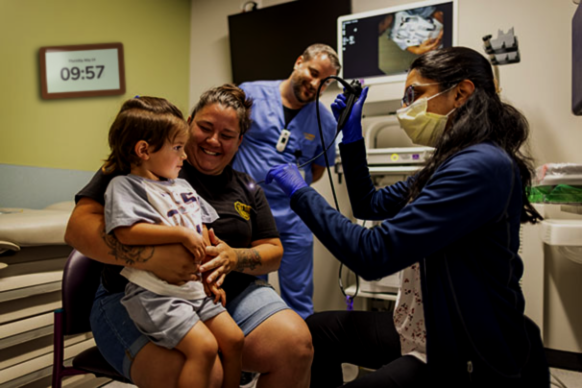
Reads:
{"hour": 9, "minute": 57}
